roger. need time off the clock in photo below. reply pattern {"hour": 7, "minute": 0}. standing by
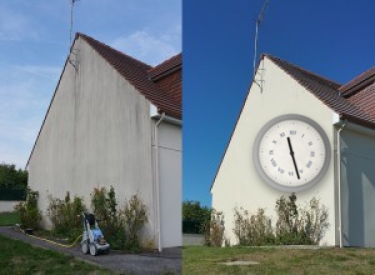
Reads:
{"hour": 11, "minute": 27}
